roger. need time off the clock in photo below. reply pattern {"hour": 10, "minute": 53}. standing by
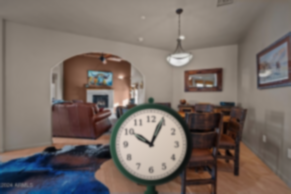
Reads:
{"hour": 10, "minute": 4}
